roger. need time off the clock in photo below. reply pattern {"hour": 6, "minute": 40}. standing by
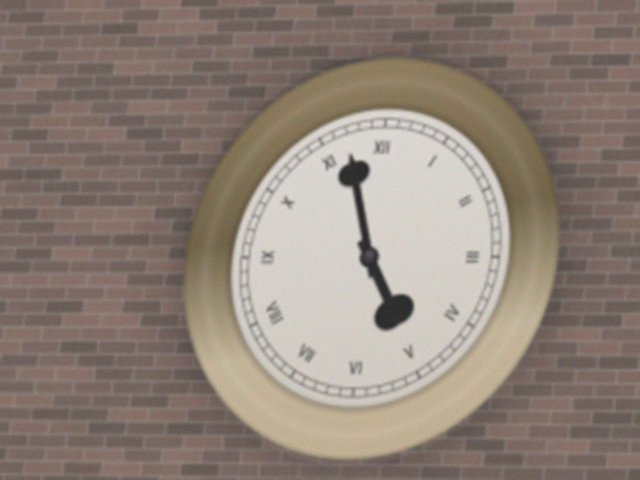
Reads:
{"hour": 4, "minute": 57}
